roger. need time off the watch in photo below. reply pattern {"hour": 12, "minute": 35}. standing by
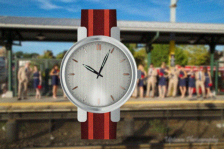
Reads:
{"hour": 10, "minute": 4}
